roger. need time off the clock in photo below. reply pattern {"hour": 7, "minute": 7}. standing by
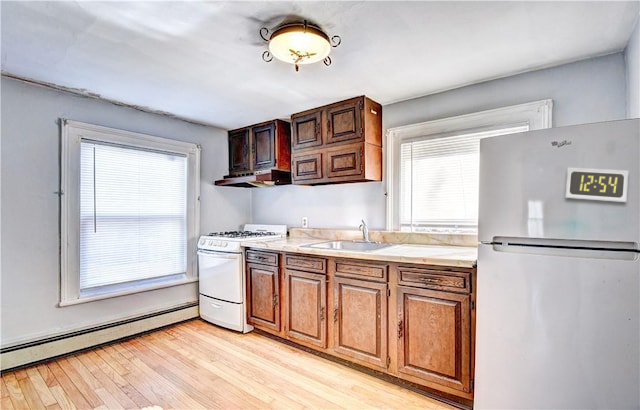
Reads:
{"hour": 12, "minute": 54}
